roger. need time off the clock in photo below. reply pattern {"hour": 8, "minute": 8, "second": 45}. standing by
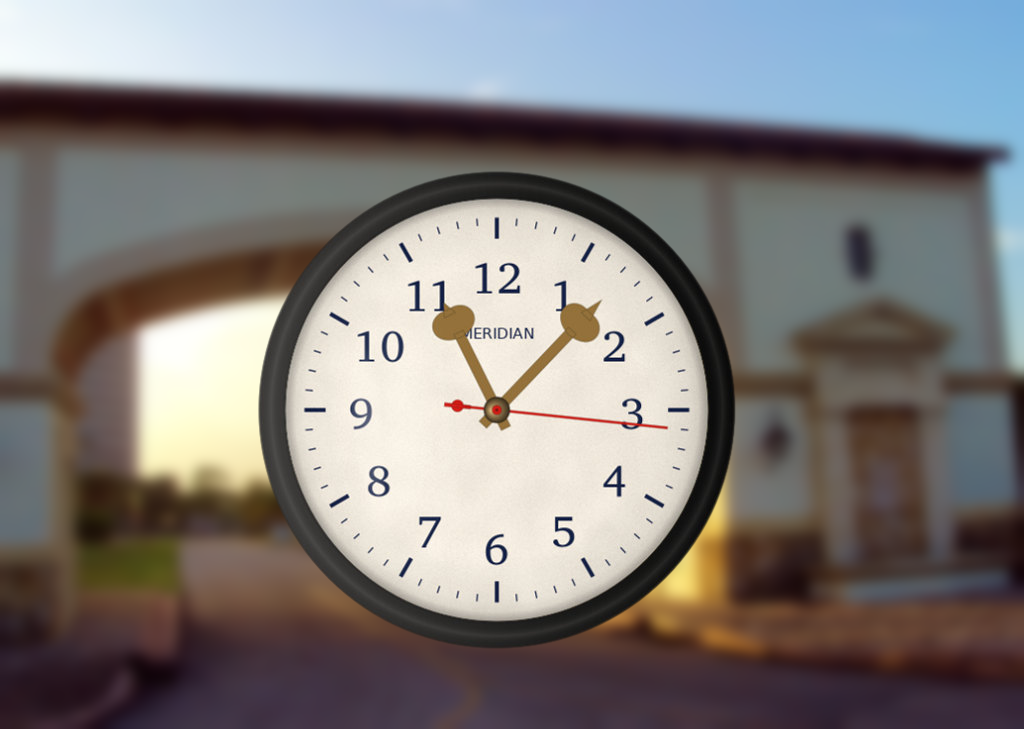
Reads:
{"hour": 11, "minute": 7, "second": 16}
